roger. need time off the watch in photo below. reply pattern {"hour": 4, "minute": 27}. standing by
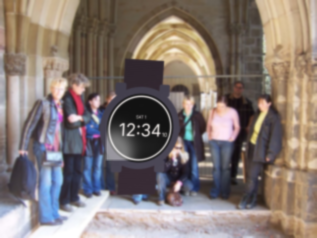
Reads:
{"hour": 12, "minute": 34}
